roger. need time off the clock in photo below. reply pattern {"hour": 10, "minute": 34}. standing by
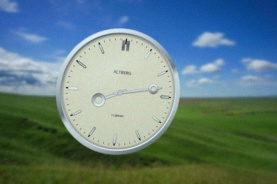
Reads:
{"hour": 8, "minute": 13}
